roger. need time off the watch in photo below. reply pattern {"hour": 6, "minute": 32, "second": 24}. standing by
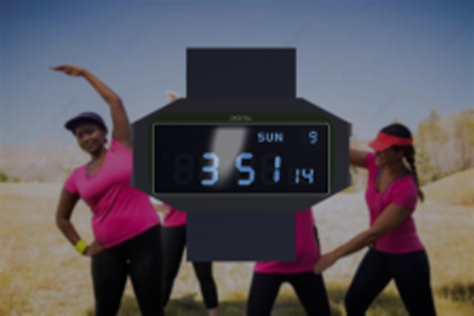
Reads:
{"hour": 3, "minute": 51, "second": 14}
